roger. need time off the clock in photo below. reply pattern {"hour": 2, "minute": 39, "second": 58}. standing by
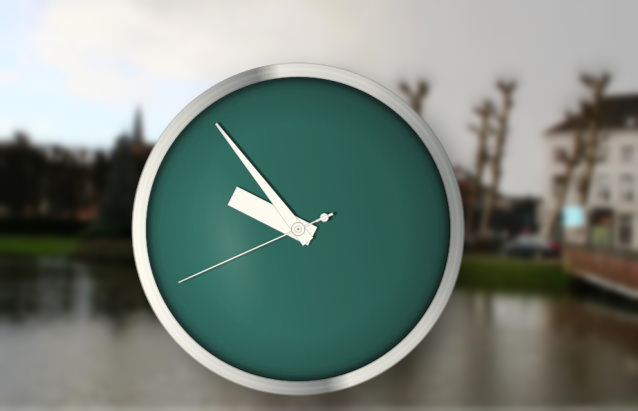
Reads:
{"hour": 9, "minute": 53, "second": 41}
